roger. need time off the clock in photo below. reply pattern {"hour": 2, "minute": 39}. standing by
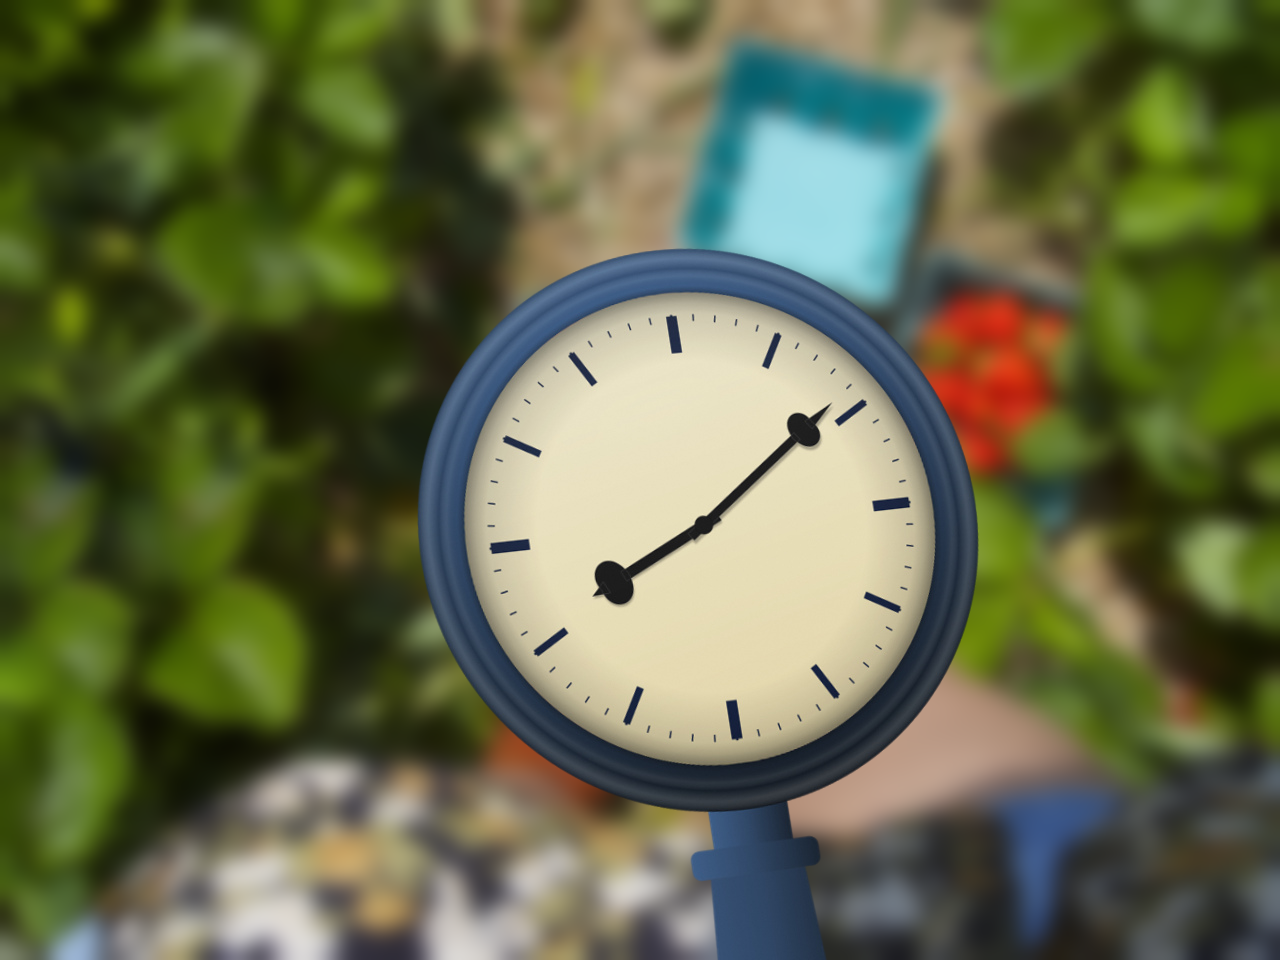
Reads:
{"hour": 8, "minute": 9}
